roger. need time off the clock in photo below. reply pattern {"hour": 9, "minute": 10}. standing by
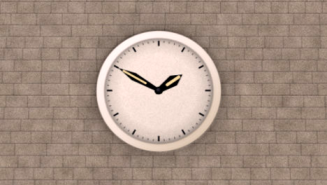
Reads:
{"hour": 1, "minute": 50}
